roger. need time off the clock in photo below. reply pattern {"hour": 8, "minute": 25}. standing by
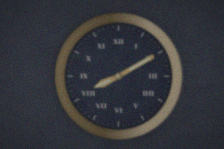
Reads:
{"hour": 8, "minute": 10}
